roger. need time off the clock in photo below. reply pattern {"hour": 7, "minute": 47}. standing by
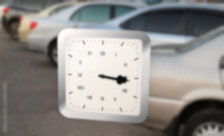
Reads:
{"hour": 3, "minute": 16}
